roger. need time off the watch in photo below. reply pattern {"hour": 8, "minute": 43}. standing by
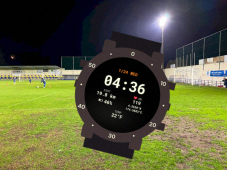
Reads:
{"hour": 4, "minute": 36}
